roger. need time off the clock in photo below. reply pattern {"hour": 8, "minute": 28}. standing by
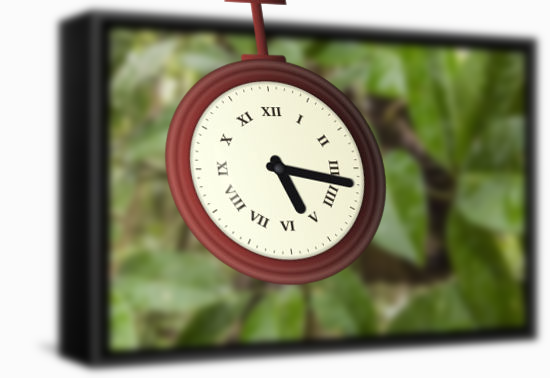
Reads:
{"hour": 5, "minute": 17}
